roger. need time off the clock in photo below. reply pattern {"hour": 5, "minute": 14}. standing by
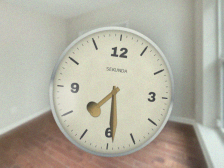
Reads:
{"hour": 7, "minute": 29}
